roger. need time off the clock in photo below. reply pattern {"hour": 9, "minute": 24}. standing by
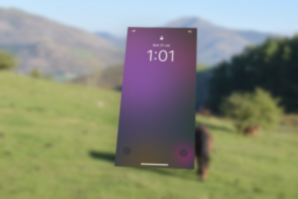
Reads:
{"hour": 1, "minute": 1}
